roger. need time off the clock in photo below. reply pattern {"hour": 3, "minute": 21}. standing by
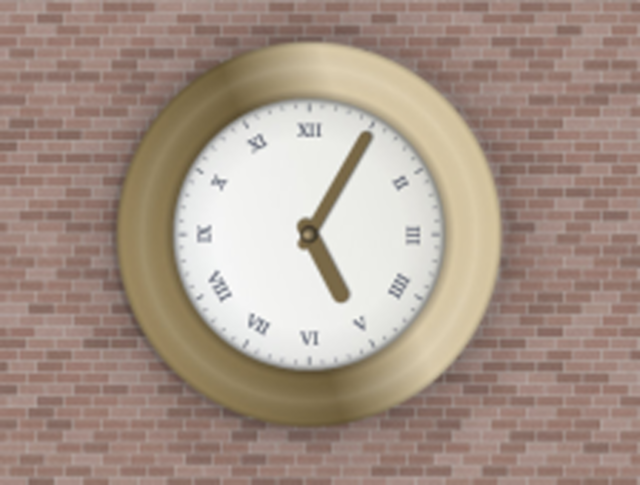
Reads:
{"hour": 5, "minute": 5}
